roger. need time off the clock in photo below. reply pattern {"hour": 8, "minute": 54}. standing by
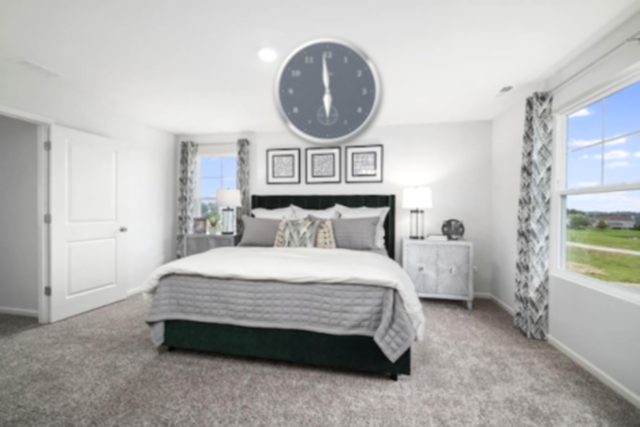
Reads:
{"hour": 5, "minute": 59}
